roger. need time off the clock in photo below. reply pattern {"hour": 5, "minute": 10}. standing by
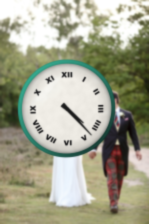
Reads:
{"hour": 4, "minute": 23}
